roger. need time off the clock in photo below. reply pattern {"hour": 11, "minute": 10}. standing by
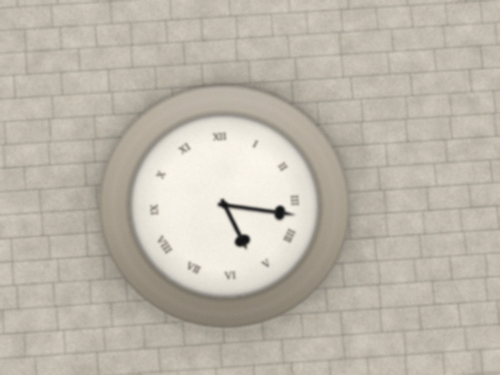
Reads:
{"hour": 5, "minute": 17}
